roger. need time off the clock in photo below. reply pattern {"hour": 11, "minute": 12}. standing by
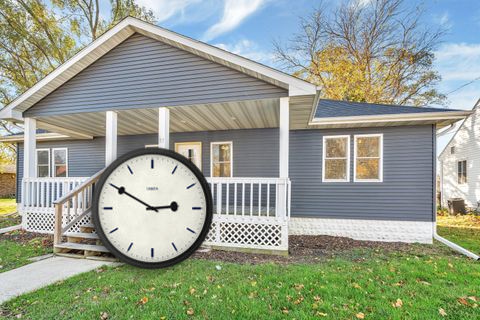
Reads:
{"hour": 2, "minute": 50}
